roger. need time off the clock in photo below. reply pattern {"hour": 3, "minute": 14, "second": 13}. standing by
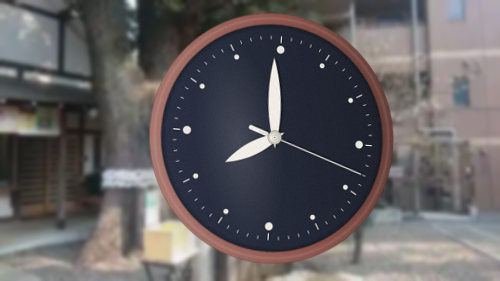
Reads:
{"hour": 7, "minute": 59, "second": 18}
